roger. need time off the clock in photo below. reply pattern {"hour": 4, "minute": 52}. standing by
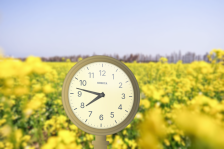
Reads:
{"hour": 7, "minute": 47}
